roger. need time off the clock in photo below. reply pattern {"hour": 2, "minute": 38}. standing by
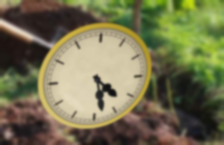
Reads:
{"hour": 4, "minute": 28}
